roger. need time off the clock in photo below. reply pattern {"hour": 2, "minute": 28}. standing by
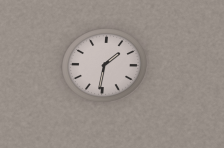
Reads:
{"hour": 1, "minute": 31}
